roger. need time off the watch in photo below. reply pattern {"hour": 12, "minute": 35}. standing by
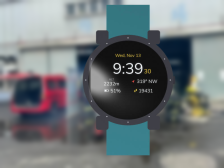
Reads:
{"hour": 9, "minute": 39}
